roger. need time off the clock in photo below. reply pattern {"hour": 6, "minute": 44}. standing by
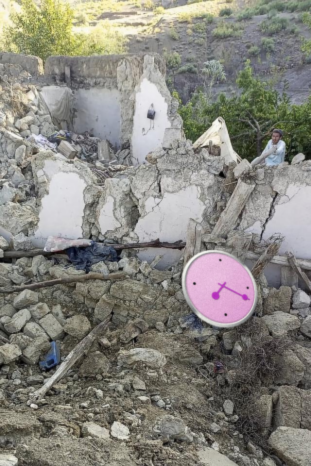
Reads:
{"hour": 7, "minute": 19}
